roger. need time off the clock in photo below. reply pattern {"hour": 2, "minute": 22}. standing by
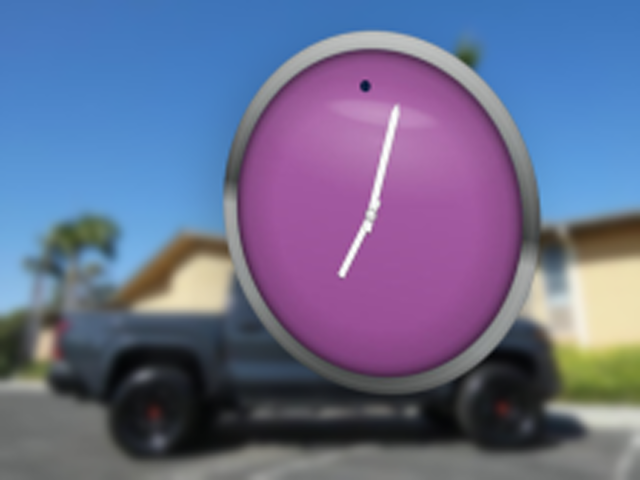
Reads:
{"hour": 7, "minute": 3}
